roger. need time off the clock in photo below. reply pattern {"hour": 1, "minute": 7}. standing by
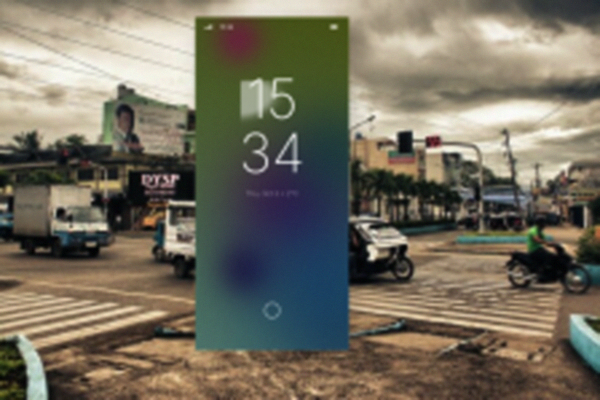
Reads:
{"hour": 15, "minute": 34}
